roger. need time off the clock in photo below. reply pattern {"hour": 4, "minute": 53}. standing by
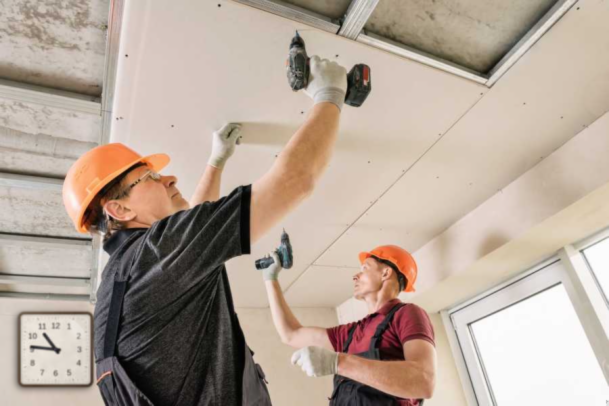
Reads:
{"hour": 10, "minute": 46}
